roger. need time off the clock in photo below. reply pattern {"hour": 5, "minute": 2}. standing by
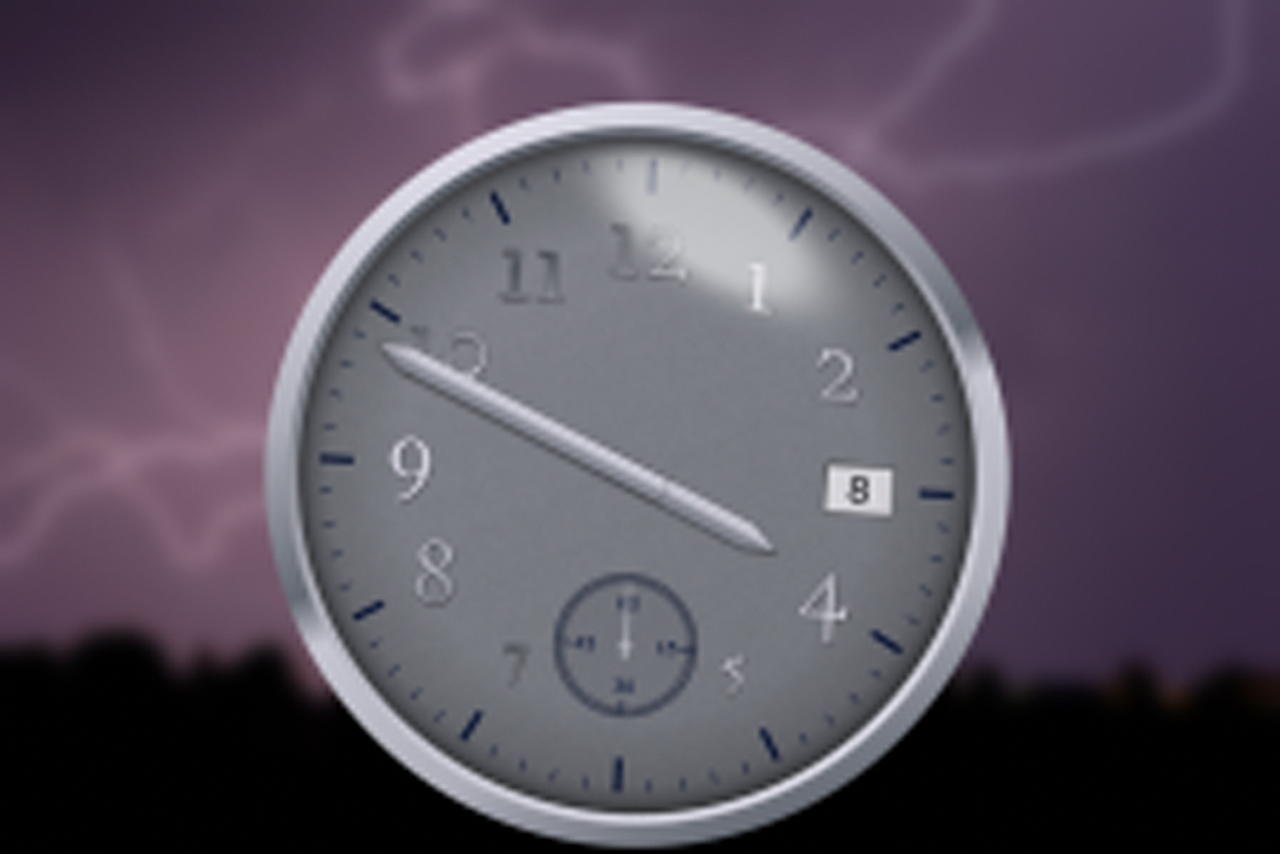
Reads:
{"hour": 3, "minute": 49}
